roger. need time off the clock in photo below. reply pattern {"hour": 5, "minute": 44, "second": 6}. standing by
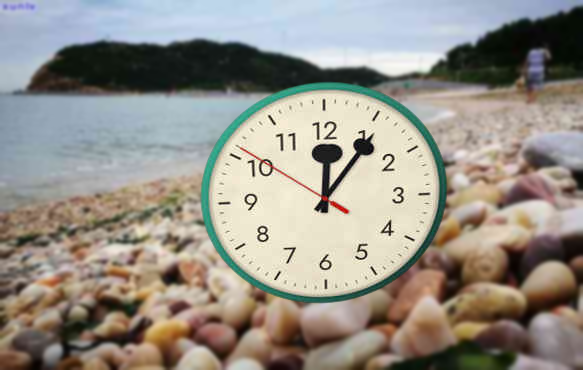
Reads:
{"hour": 12, "minute": 5, "second": 51}
